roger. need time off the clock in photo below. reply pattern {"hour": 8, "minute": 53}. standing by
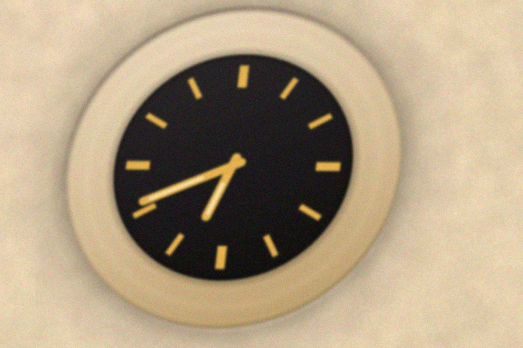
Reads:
{"hour": 6, "minute": 41}
